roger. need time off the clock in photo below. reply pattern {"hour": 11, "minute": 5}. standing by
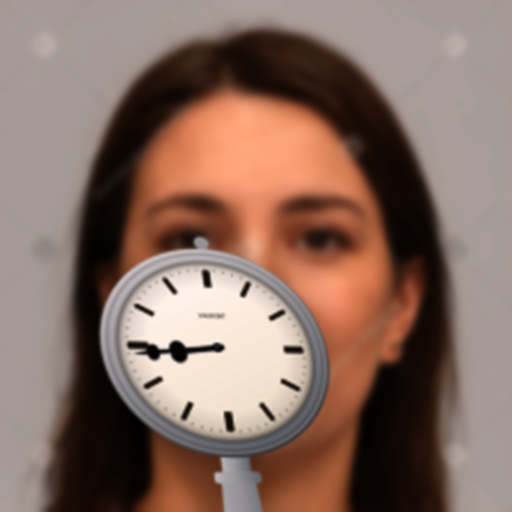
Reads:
{"hour": 8, "minute": 44}
